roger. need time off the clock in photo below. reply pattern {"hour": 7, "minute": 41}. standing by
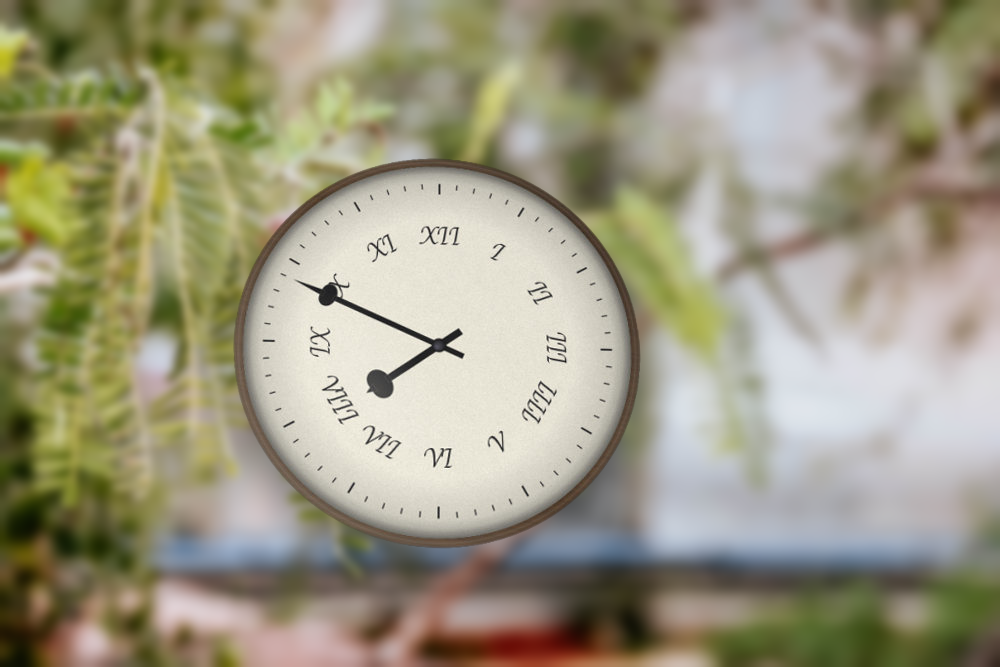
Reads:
{"hour": 7, "minute": 49}
